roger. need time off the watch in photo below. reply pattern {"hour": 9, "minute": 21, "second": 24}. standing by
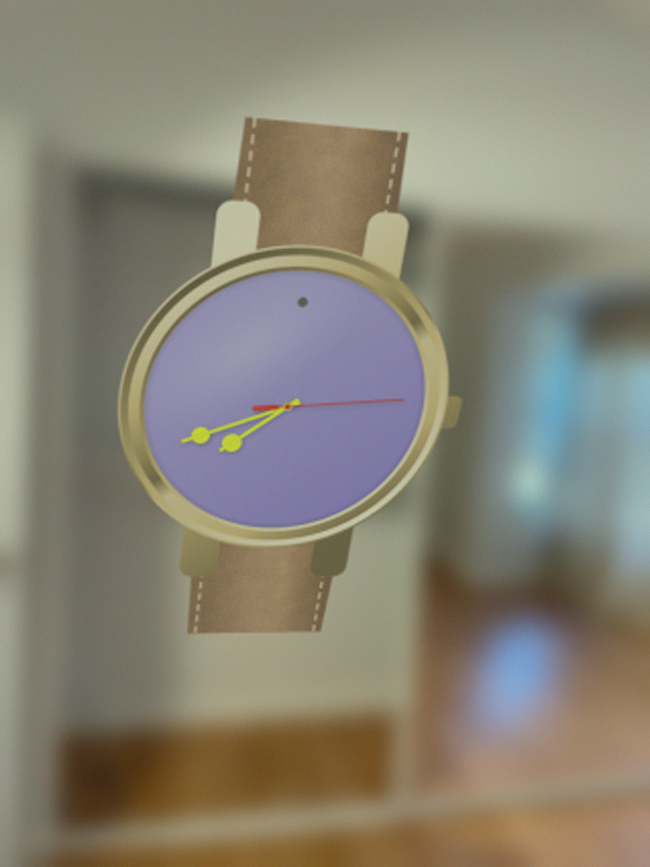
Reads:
{"hour": 7, "minute": 41, "second": 14}
